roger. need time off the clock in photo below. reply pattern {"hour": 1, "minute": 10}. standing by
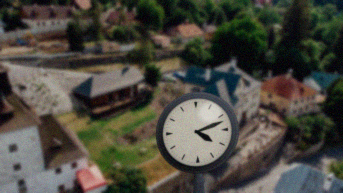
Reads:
{"hour": 4, "minute": 12}
